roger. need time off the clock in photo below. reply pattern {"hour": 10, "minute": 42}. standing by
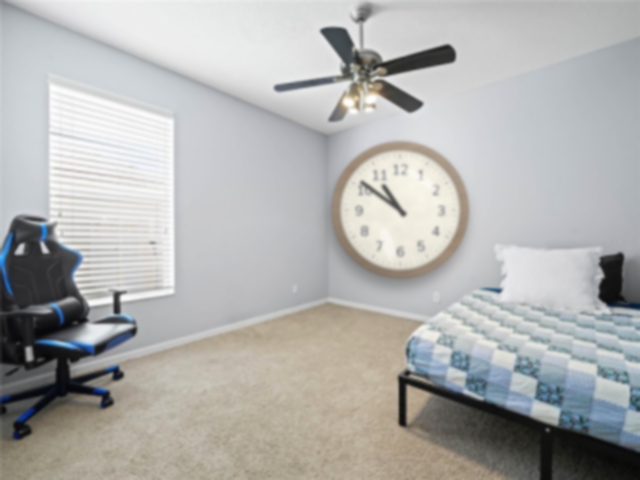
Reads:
{"hour": 10, "minute": 51}
